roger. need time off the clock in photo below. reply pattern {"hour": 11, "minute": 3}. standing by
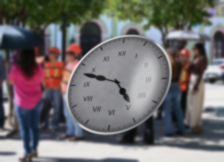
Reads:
{"hour": 4, "minute": 48}
